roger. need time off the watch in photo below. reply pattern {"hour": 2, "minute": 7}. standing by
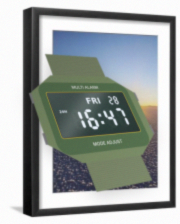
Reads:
{"hour": 16, "minute": 47}
